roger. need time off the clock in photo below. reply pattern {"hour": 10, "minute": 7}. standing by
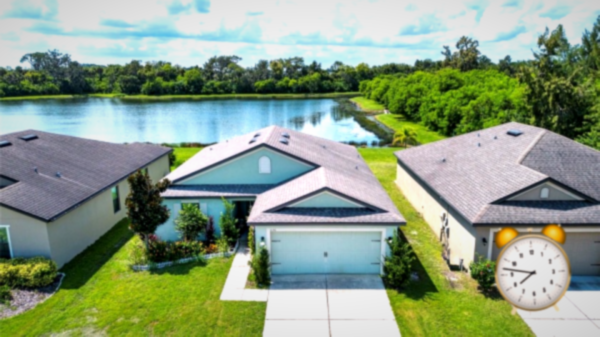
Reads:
{"hour": 7, "minute": 47}
